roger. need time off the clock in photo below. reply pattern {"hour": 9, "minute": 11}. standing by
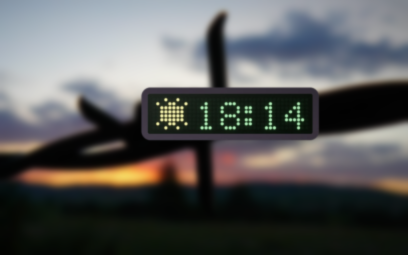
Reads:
{"hour": 18, "minute": 14}
